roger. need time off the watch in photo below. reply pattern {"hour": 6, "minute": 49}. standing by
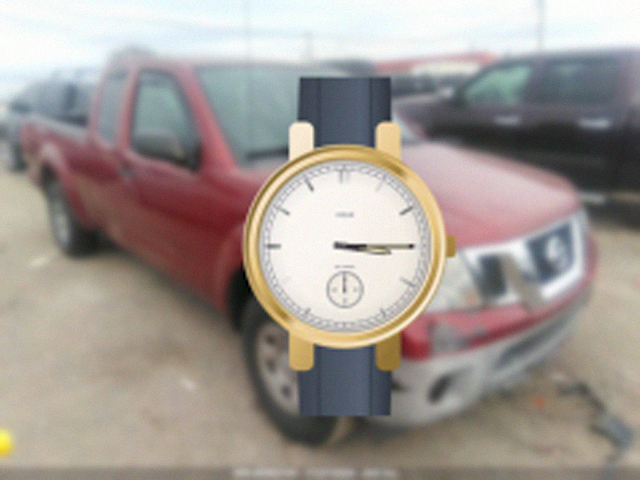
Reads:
{"hour": 3, "minute": 15}
